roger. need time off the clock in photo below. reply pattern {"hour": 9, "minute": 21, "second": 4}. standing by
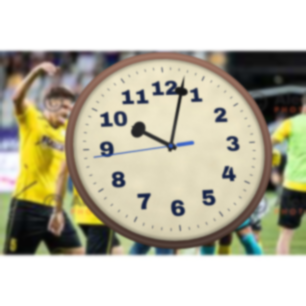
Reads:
{"hour": 10, "minute": 2, "second": 44}
